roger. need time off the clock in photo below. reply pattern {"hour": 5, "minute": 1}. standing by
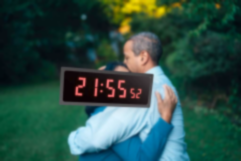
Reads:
{"hour": 21, "minute": 55}
